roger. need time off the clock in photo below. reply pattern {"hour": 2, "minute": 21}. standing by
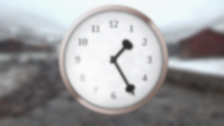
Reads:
{"hour": 1, "minute": 25}
